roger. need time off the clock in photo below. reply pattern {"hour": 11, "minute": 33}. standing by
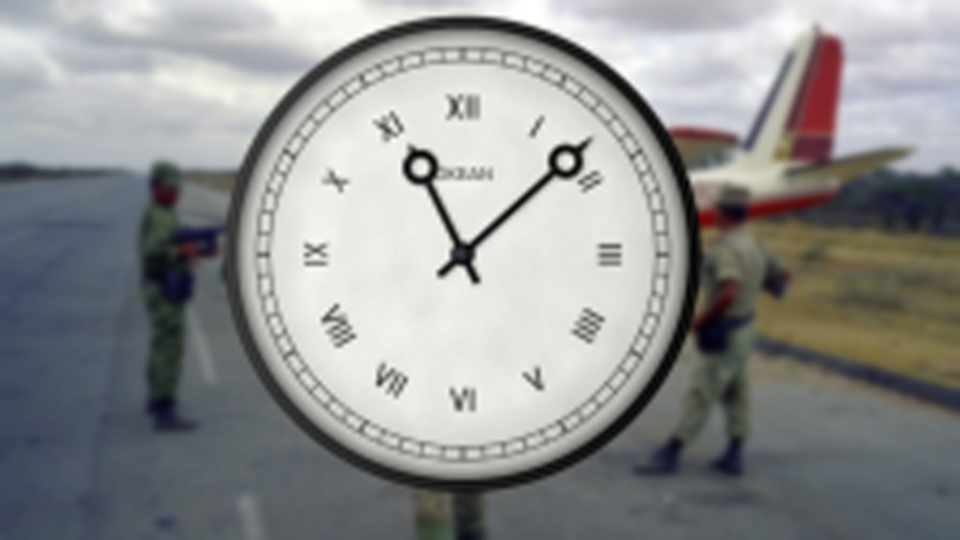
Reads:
{"hour": 11, "minute": 8}
